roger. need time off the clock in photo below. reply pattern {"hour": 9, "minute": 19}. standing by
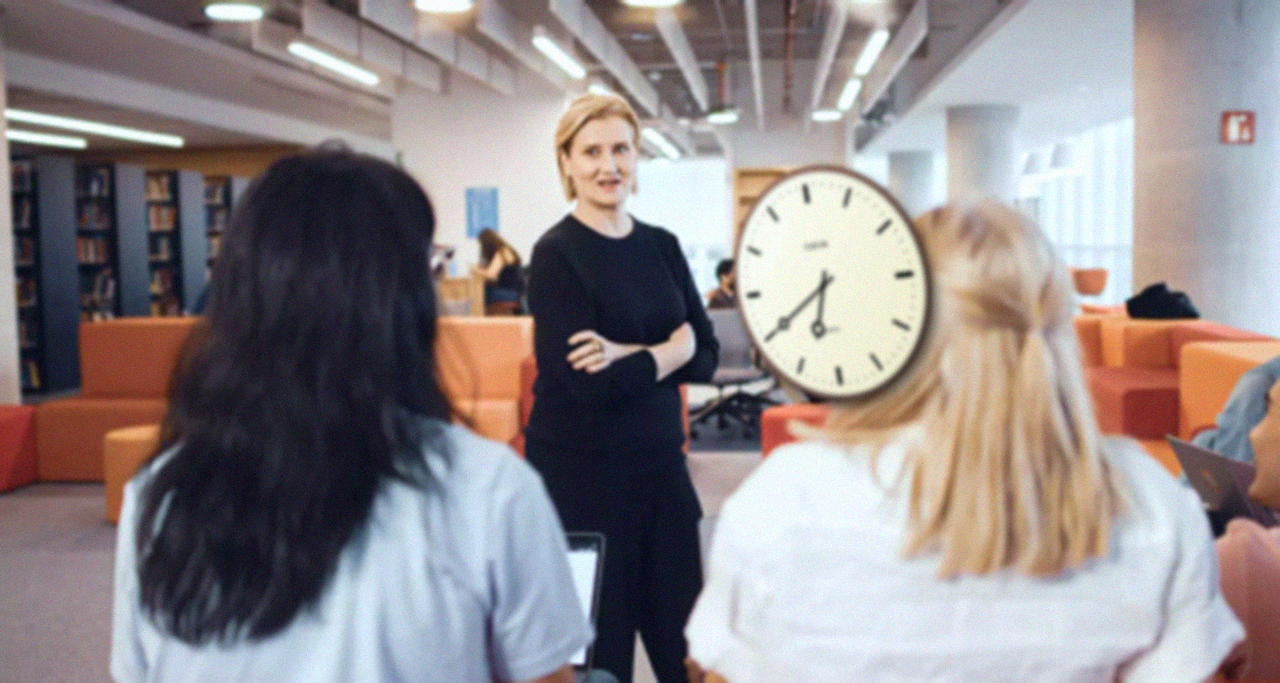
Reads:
{"hour": 6, "minute": 40}
